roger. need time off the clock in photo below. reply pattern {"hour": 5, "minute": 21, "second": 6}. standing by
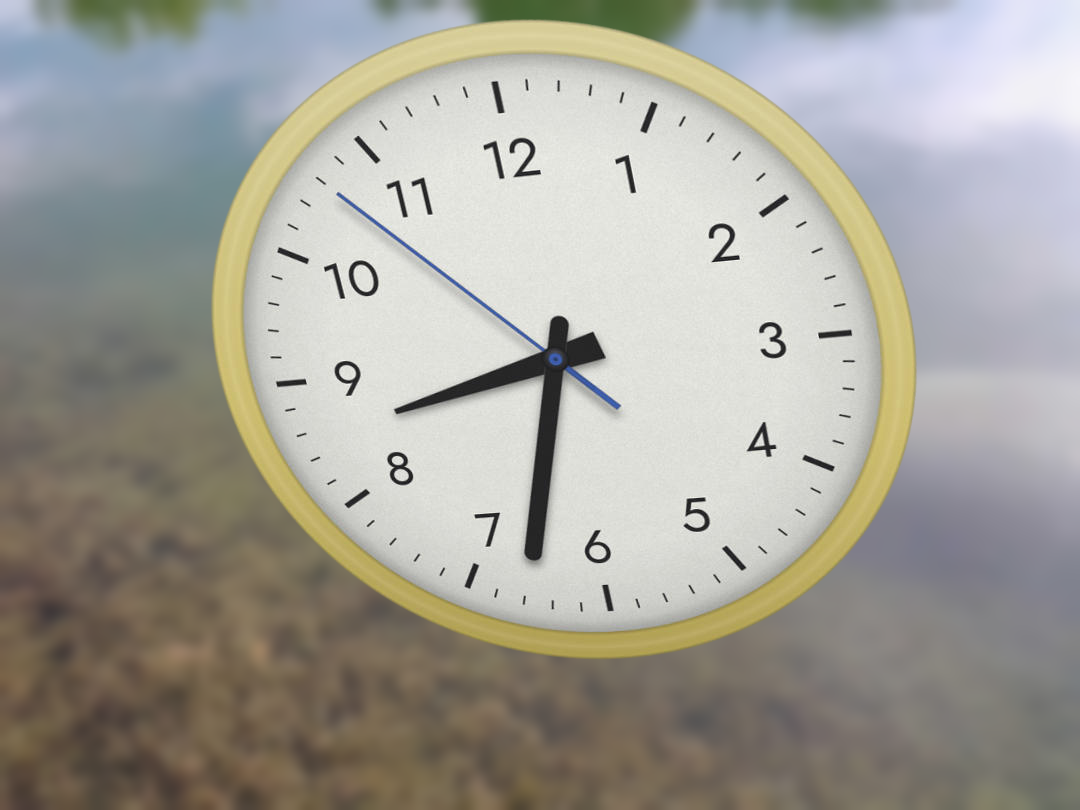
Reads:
{"hour": 8, "minute": 32, "second": 53}
